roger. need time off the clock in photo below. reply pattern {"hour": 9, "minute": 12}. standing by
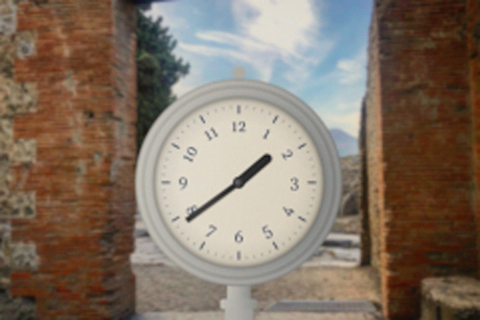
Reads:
{"hour": 1, "minute": 39}
